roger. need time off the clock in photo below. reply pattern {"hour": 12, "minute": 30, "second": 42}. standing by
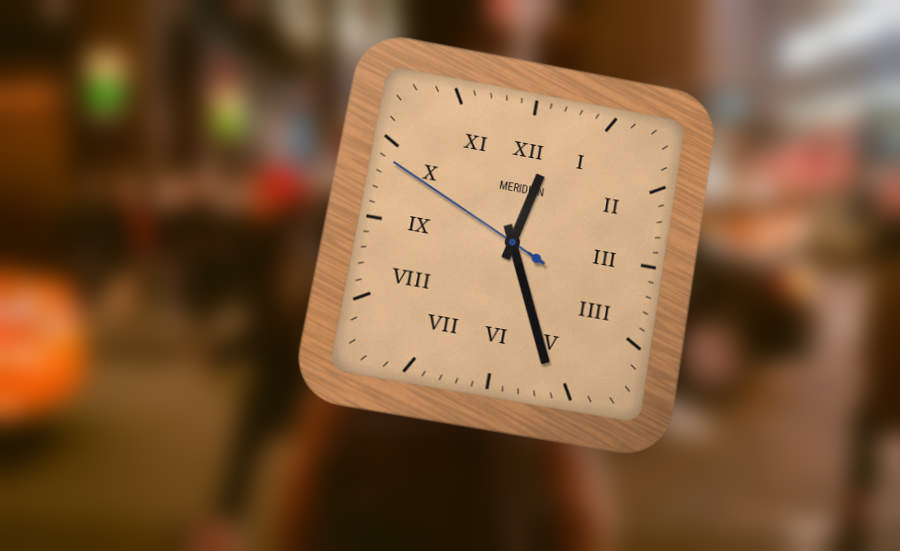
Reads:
{"hour": 12, "minute": 25, "second": 49}
